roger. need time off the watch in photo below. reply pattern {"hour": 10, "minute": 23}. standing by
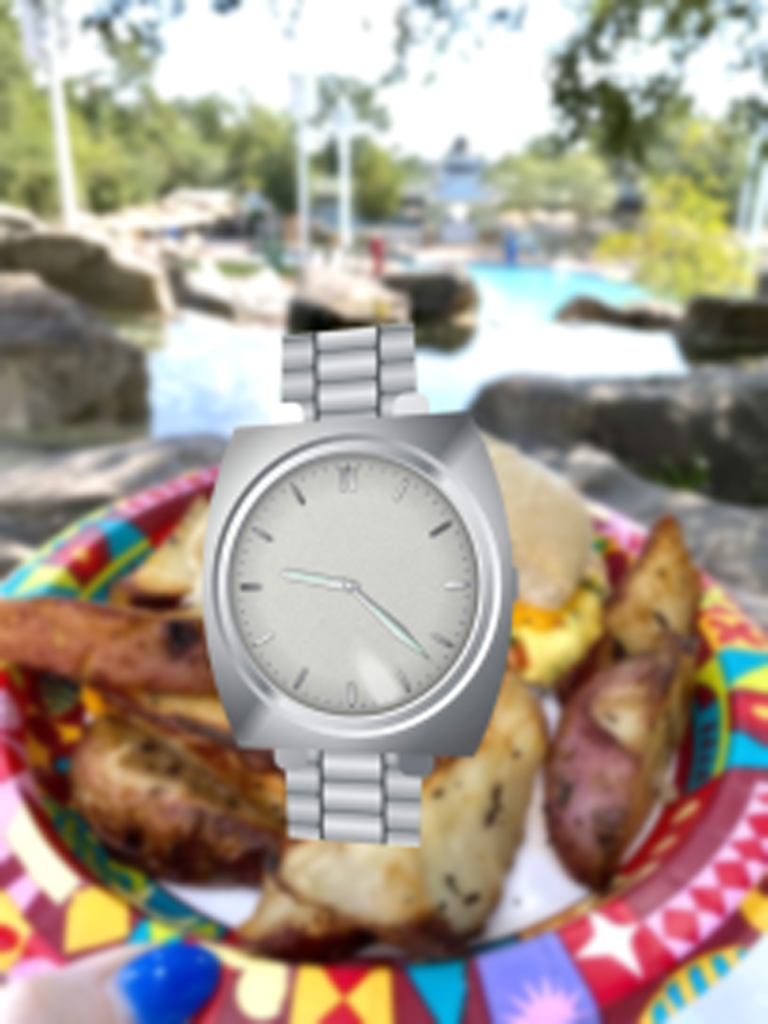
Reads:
{"hour": 9, "minute": 22}
